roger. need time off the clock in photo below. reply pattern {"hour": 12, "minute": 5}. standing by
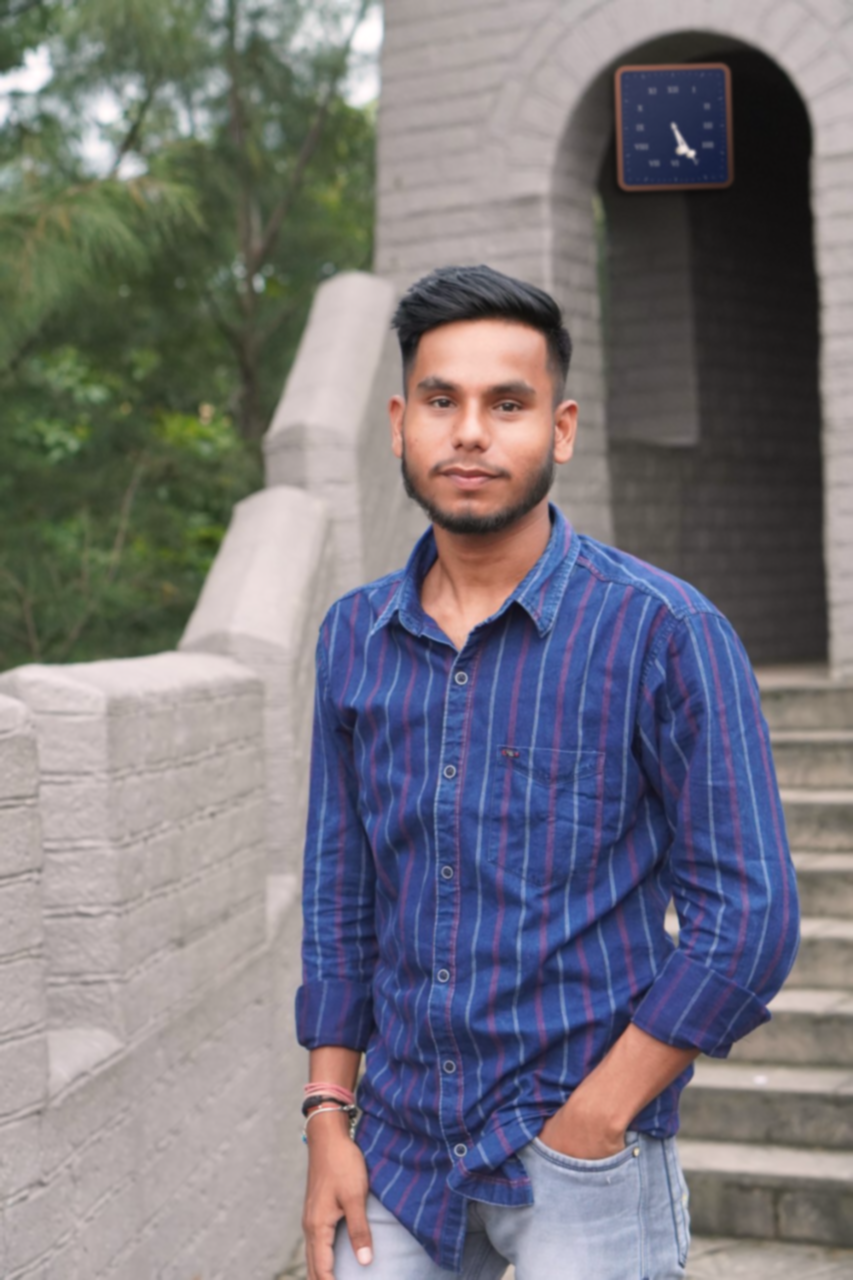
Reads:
{"hour": 5, "minute": 25}
